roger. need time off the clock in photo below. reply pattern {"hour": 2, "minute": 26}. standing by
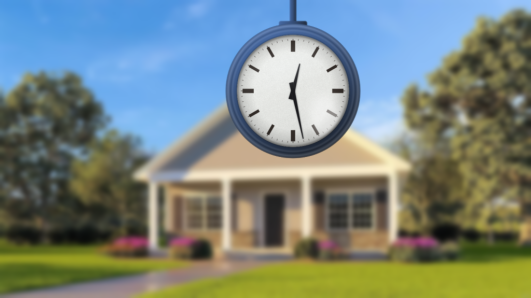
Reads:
{"hour": 12, "minute": 28}
